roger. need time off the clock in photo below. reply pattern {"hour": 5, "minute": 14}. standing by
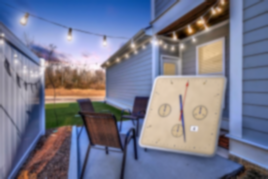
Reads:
{"hour": 11, "minute": 27}
